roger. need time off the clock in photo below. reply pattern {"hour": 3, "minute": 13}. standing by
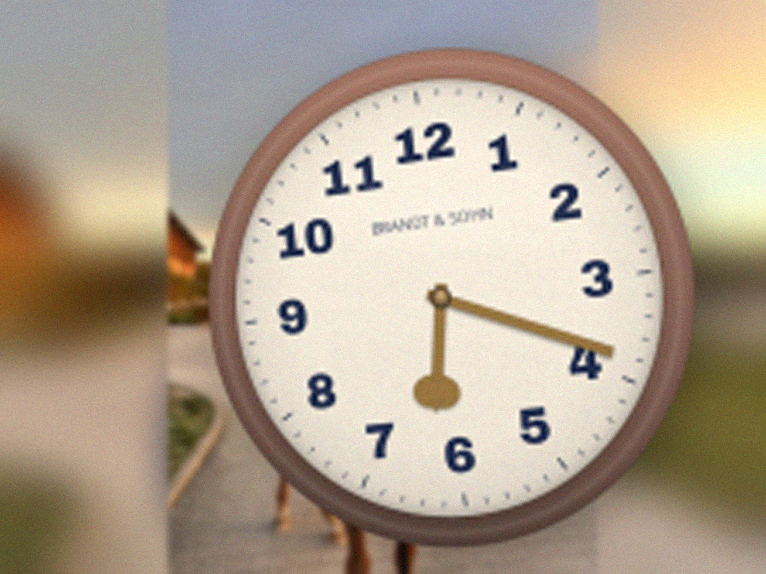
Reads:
{"hour": 6, "minute": 19}
